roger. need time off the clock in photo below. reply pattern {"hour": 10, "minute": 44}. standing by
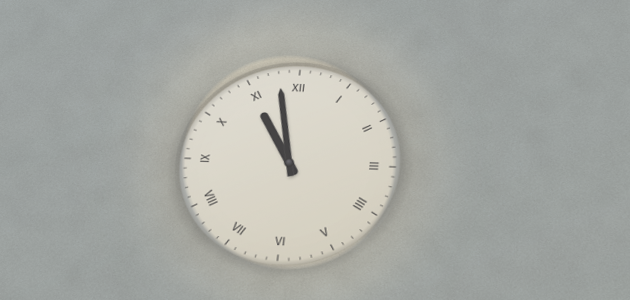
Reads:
{"hour": 10, "minute": 58}
